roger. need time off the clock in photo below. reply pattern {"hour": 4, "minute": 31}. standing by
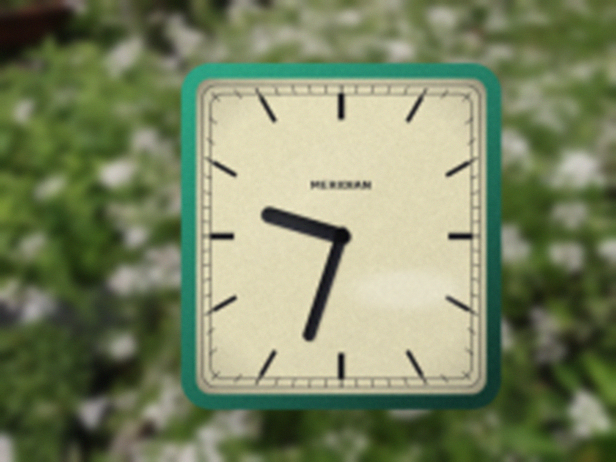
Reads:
{"hour": 9, "minute": 33}
